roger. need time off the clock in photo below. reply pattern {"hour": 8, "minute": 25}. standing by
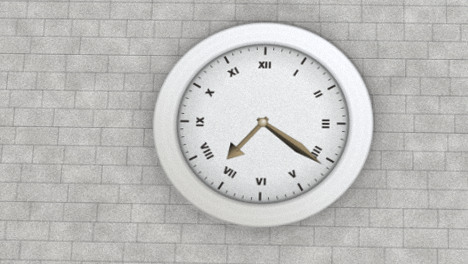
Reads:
{"hour": 7, "minute": 21}
